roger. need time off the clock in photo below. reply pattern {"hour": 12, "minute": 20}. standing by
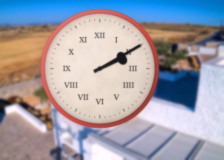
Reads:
{"hour": 2, "minute": 10}
